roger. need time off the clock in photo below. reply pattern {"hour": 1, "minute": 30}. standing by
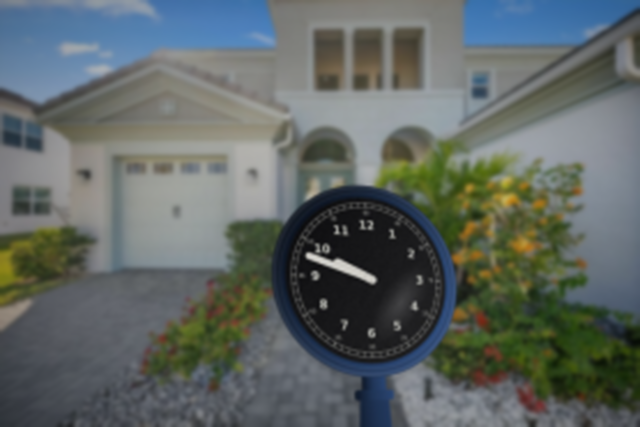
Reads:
{"hour": 9, "minute": 48}
